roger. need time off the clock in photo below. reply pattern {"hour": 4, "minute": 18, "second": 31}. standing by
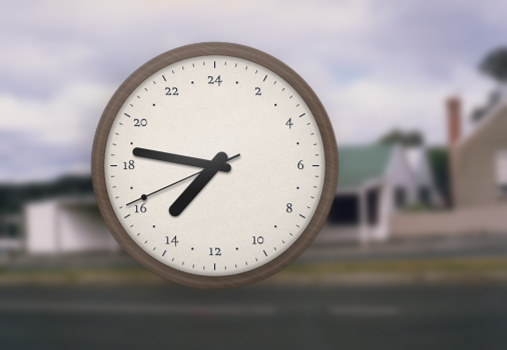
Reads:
{"hour": 14, "minute": 46, "second": 41}
